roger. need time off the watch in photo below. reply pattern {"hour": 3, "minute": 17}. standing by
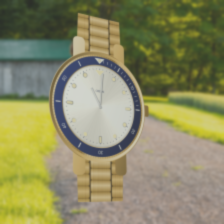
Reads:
{"hour": 11, "minute": 1}
